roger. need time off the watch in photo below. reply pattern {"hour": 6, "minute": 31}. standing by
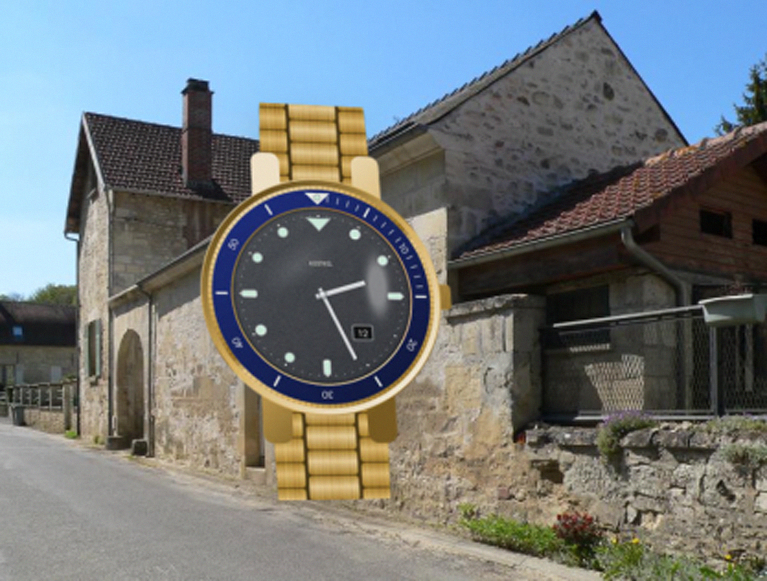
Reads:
{"hour": 2, "minute": 26}
